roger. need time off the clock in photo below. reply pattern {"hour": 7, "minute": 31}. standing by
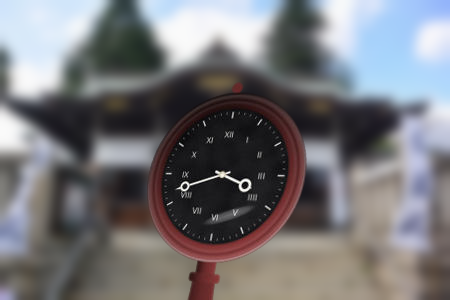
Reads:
{"hour": 3, "minute": 42}
